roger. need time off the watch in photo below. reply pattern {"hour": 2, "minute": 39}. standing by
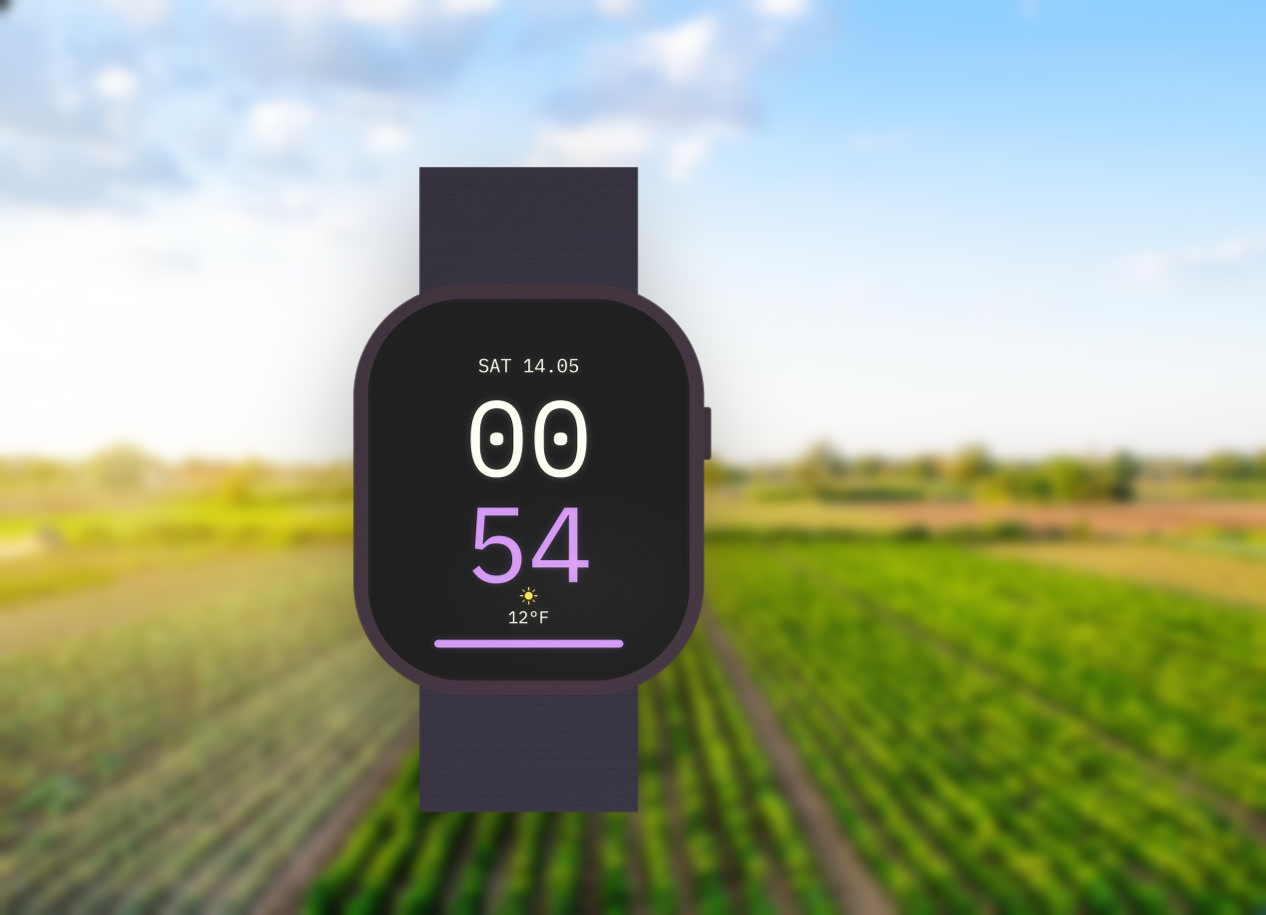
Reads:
{"hour": 0, "minute": 54}
